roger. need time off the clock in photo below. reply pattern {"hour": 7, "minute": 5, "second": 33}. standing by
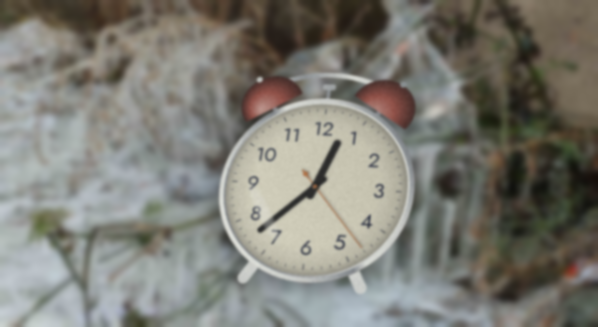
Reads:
{"hour": 12, "minute": 37, "second": 23}
